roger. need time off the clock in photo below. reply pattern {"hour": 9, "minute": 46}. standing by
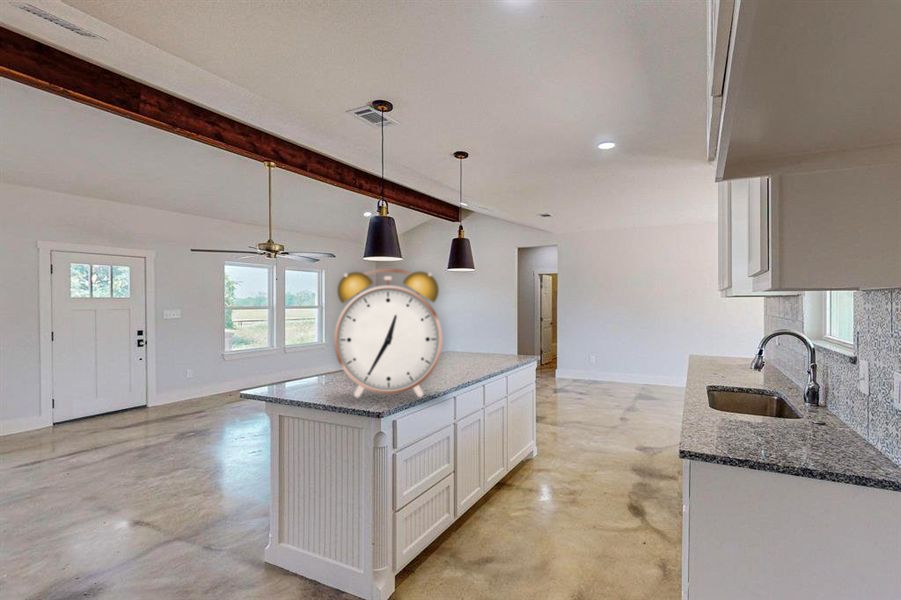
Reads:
{"hour": 12, "minute": 35}
